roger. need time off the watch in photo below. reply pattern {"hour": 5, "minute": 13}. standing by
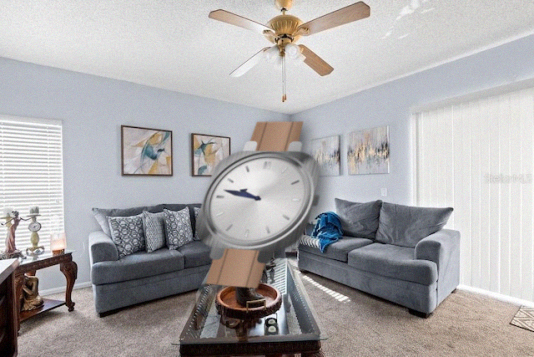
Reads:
{"hour": 9, "minute": 47}
